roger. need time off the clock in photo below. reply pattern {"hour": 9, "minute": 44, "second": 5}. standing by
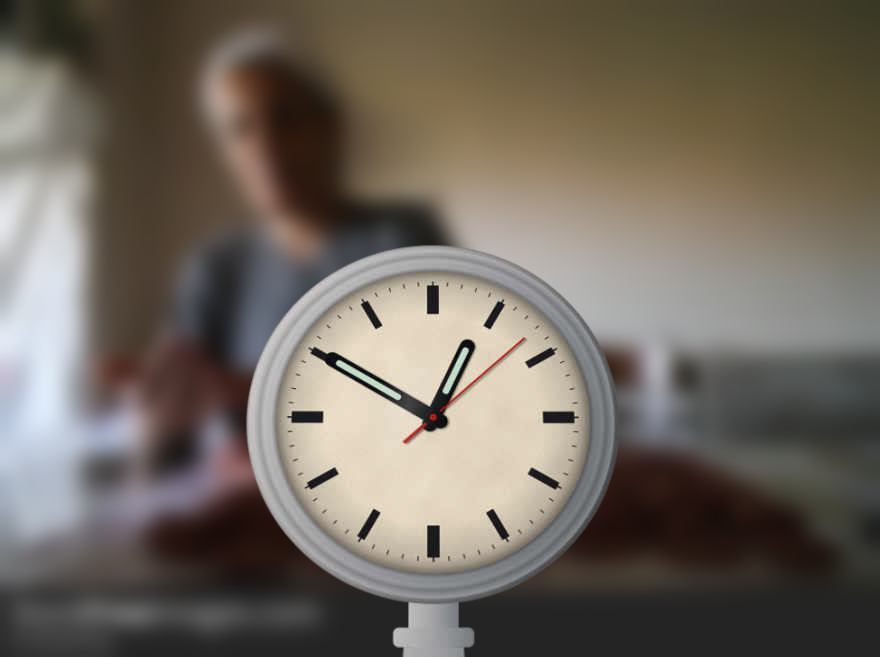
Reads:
{"hour": 12, "minute": 50, "second": 8}
